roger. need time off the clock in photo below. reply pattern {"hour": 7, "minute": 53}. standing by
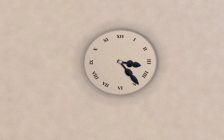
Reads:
{"hour": 3, "minute": 24}
